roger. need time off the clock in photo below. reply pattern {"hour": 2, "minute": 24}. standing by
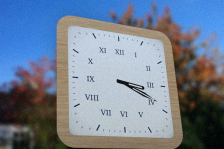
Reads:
{"hour": 3, "minute": 19}
